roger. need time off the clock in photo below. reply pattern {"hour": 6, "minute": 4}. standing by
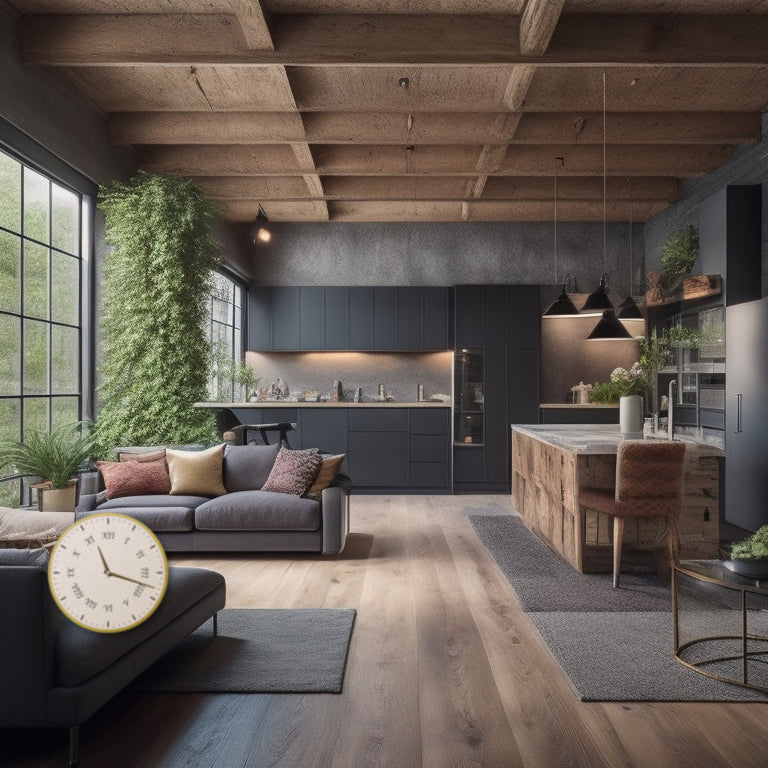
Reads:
{"hour": 11, "minute": 18}
